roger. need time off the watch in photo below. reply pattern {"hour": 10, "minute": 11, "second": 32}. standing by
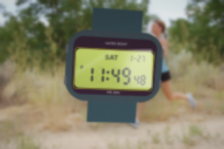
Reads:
{"hour": 11, "minute": 49, "second": 48}
